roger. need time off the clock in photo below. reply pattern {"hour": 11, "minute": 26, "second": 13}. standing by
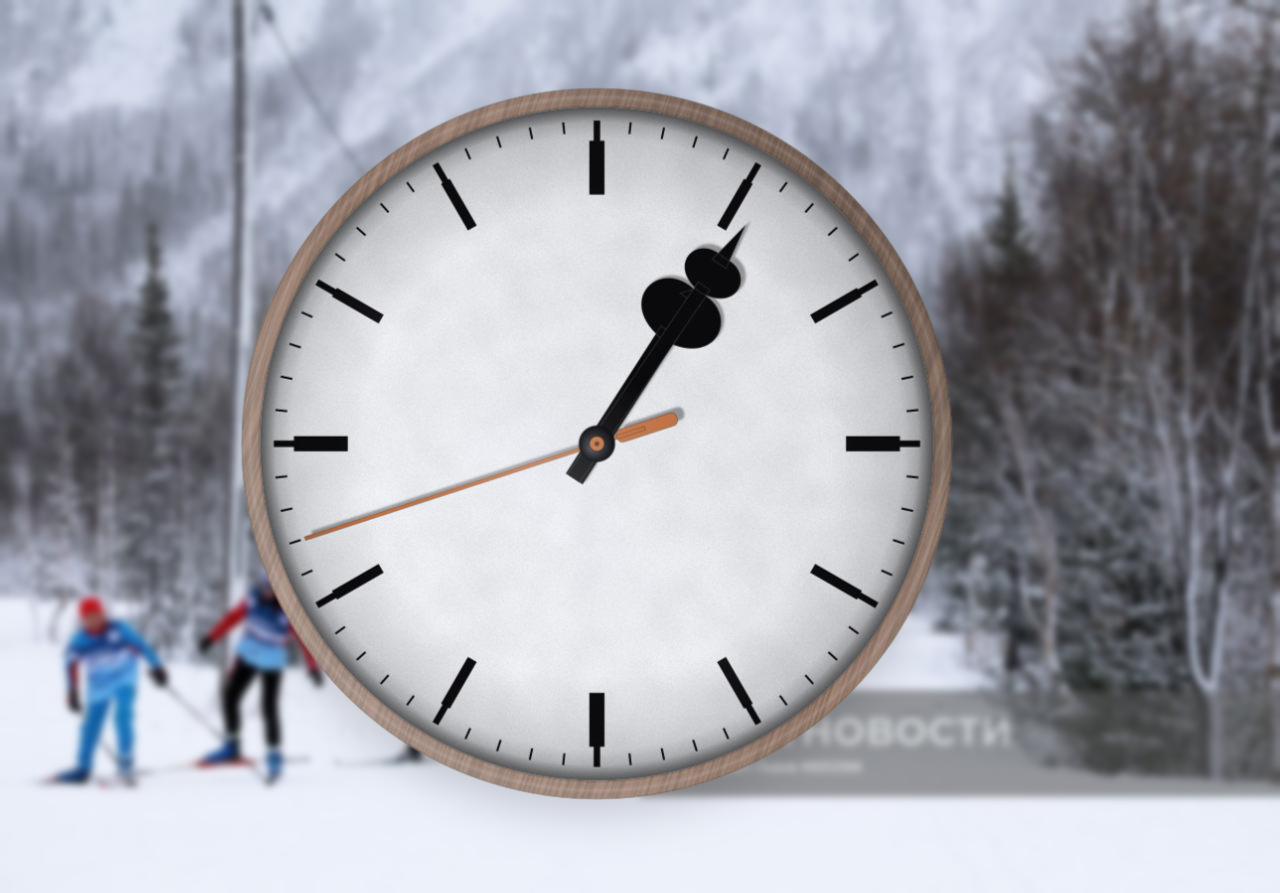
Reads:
{"hour": 1, "minute": 5, "second": 42}
